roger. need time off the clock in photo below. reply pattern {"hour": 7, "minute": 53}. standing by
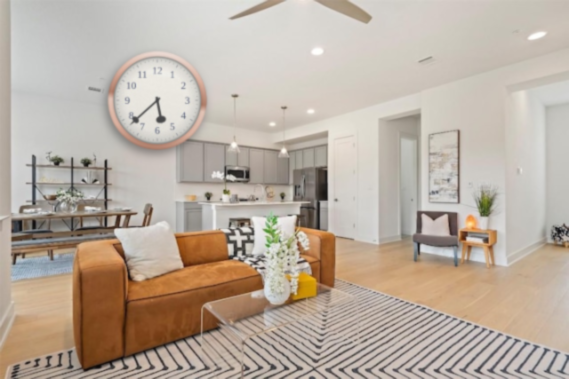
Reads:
{"hour": 5, "minute": 38}
